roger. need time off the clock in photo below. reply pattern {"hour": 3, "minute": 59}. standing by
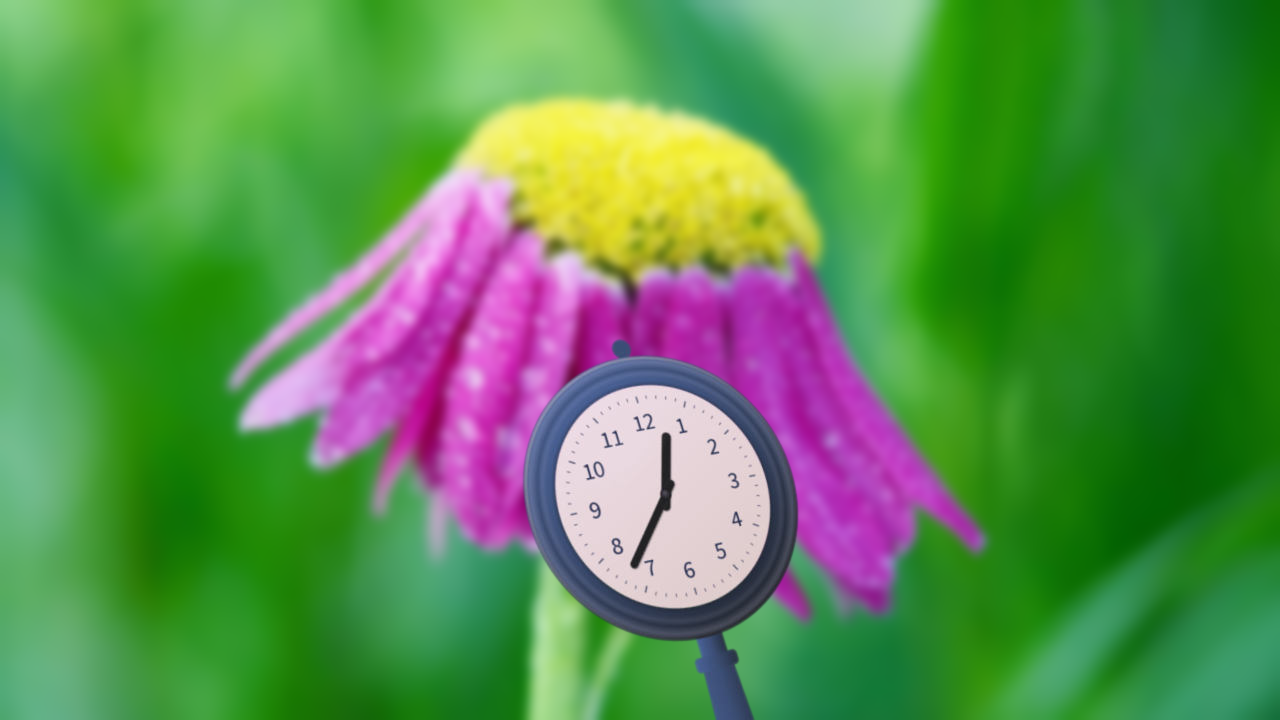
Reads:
{"hour": 12, "minute": 37}
